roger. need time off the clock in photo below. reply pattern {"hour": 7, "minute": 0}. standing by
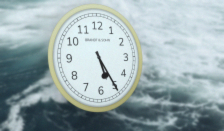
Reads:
{"hour": 5, "minute": 25}
